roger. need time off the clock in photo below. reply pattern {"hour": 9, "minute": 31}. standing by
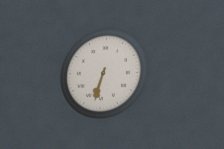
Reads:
{"hour": 6, "minute": 32}
